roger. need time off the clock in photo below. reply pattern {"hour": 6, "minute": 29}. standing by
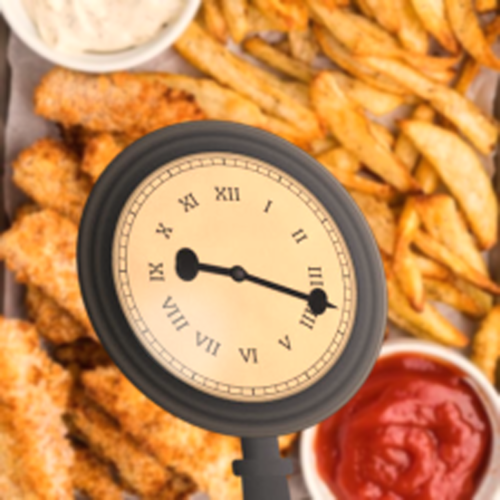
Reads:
{"hour": 9, "minute": 18}
